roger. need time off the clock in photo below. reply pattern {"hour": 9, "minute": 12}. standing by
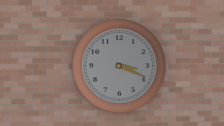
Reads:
{"hour": 3, "minute": 19}
